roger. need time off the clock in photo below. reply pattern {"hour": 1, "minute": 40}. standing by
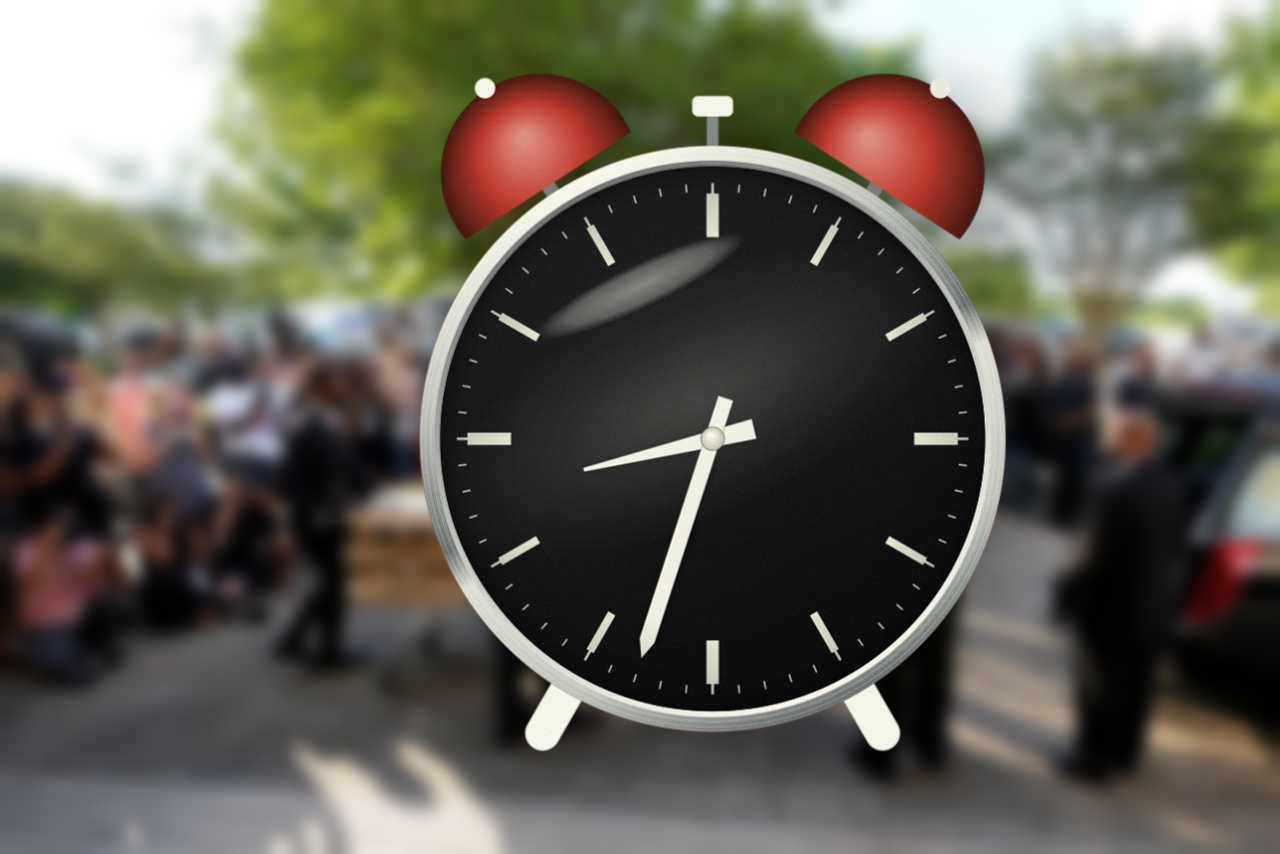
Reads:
{"hour": 8, "minute": 33}
